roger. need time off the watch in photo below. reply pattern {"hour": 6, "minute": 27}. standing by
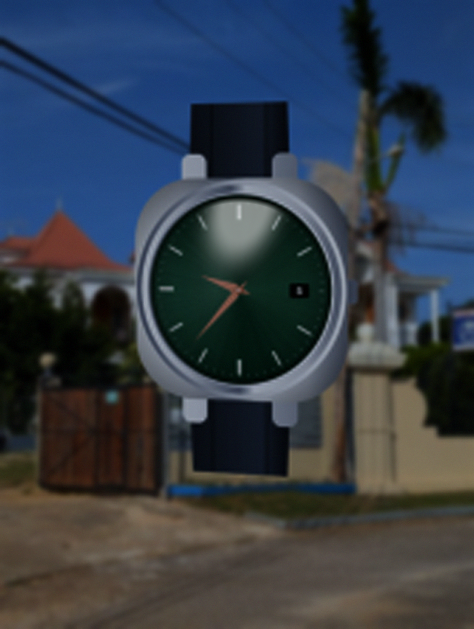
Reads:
{"hour": 9, "minute": 37}
